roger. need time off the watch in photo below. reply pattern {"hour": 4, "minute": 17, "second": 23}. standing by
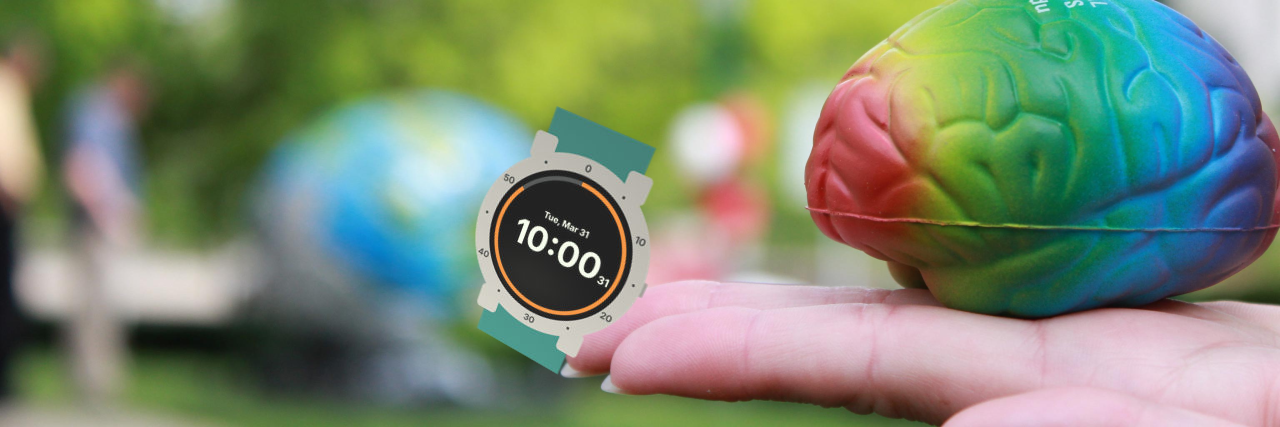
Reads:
{"hour": 10, "minute": 0, "second": 31}
